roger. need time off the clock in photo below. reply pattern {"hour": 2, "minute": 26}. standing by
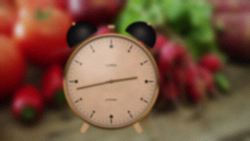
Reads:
{"hour": 2, "minute": 43}
